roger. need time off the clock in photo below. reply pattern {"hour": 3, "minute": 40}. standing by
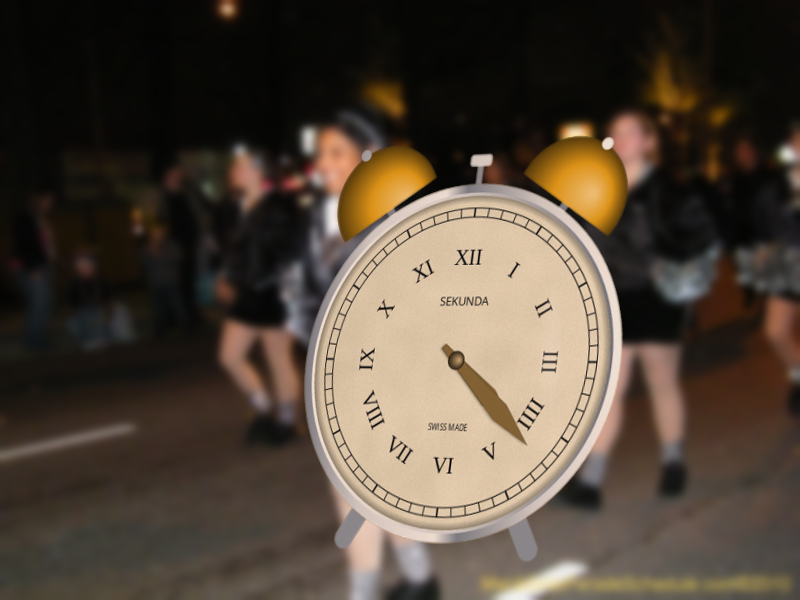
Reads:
{"hour": 4, "minute": 22}
